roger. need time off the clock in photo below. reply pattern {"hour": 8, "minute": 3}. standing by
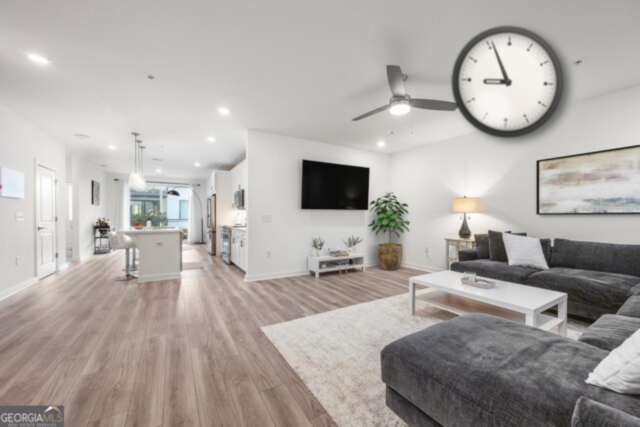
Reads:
{"hour": 8, "minute": 56}
